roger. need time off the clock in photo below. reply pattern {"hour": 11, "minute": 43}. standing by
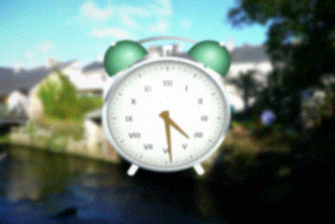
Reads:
{"hour": 4, "minute": 29}
